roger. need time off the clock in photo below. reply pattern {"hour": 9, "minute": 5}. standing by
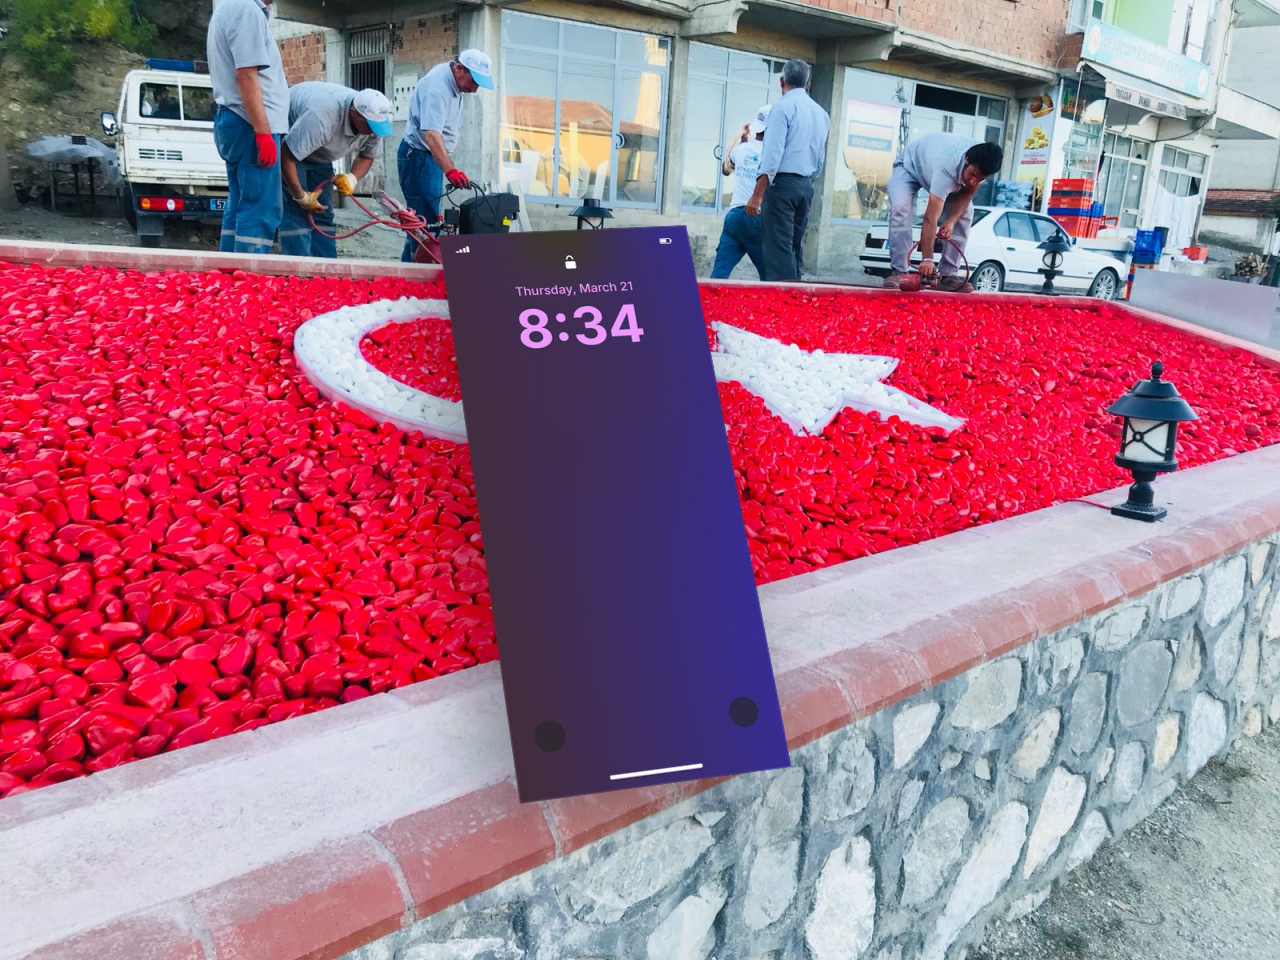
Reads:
{"hour": 8, "minute": 34}
